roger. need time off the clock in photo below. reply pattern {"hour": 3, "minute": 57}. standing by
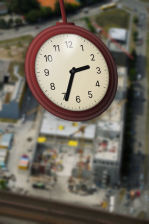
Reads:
{"hour": 2, "minute": 34}
